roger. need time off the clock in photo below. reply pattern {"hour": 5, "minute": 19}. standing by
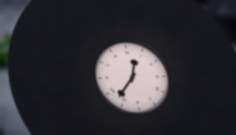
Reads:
{"hour": 12, "minute": 37}
